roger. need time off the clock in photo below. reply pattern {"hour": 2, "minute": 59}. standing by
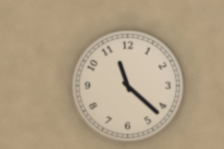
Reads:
{"hour": 11, "minute": 22}
